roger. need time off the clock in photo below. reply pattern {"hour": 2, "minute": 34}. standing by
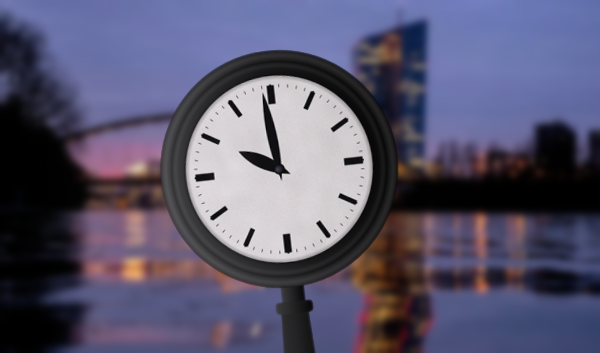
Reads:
{"hour": 9, "minute": 59}
